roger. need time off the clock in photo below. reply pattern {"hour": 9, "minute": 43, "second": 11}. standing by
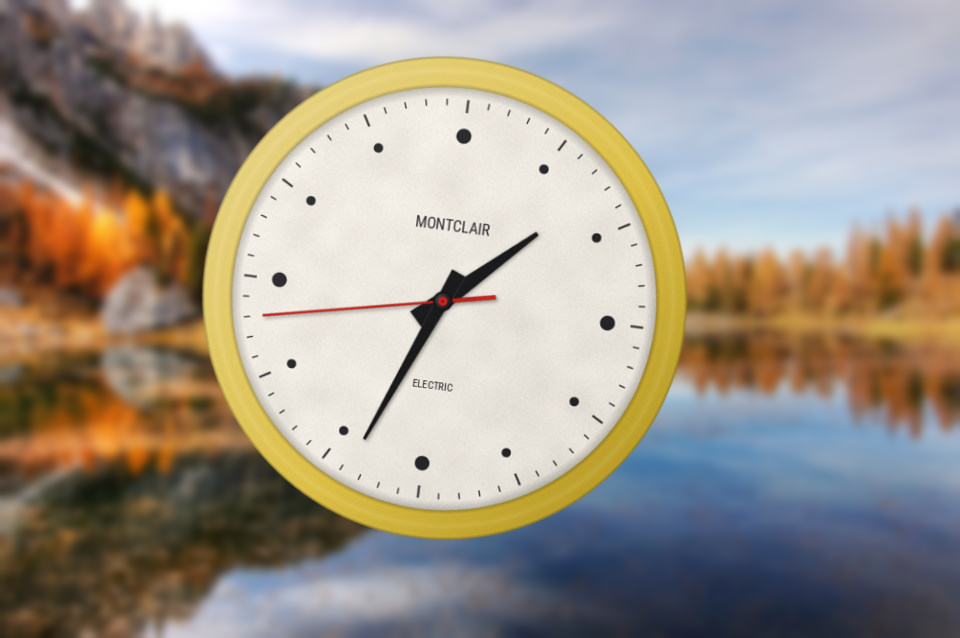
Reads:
{"hour": 1, "minute": 33, "second": 43}
